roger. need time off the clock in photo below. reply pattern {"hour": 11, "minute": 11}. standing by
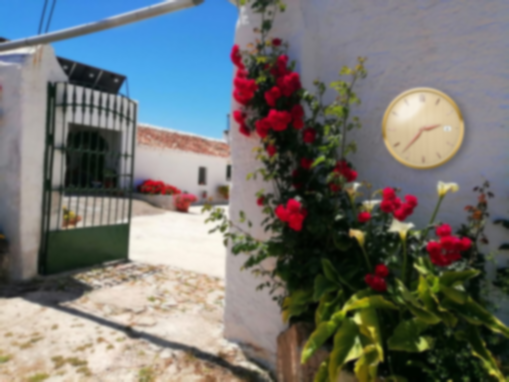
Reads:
{"hour": 2, "minute": 37}
